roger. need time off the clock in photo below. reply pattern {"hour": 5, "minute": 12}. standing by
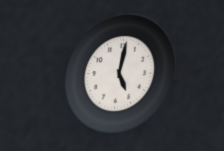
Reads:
{"hour": 5, "minute": 1}
